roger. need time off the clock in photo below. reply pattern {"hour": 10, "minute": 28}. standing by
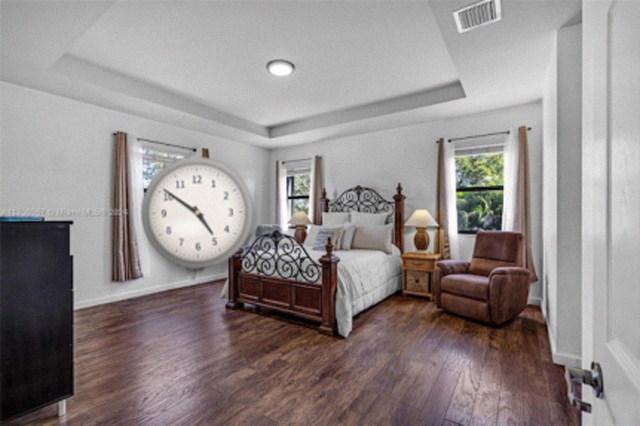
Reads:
{"hour": 4, "minute": 51}
